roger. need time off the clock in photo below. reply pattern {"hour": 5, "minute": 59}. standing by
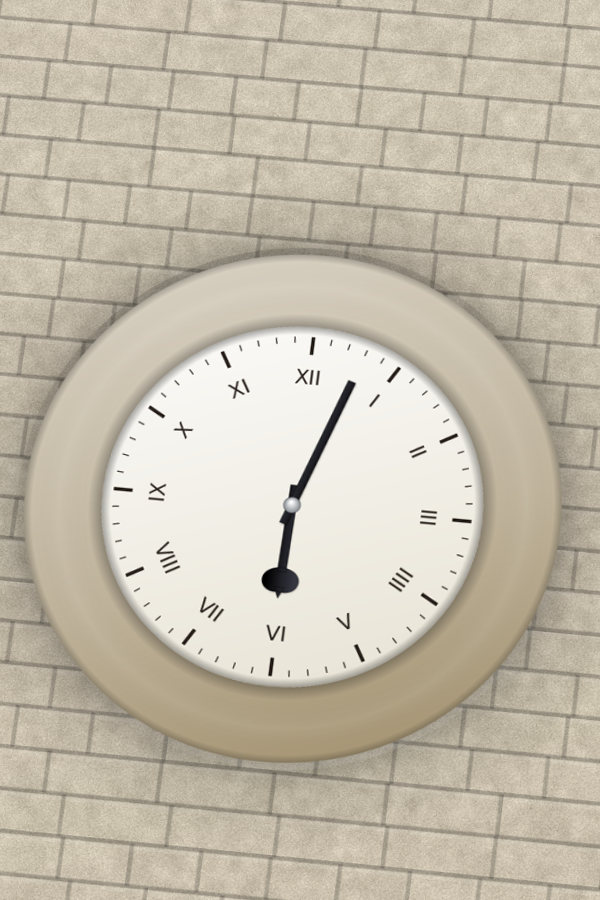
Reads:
{"hour": 6, "minute": 3}
